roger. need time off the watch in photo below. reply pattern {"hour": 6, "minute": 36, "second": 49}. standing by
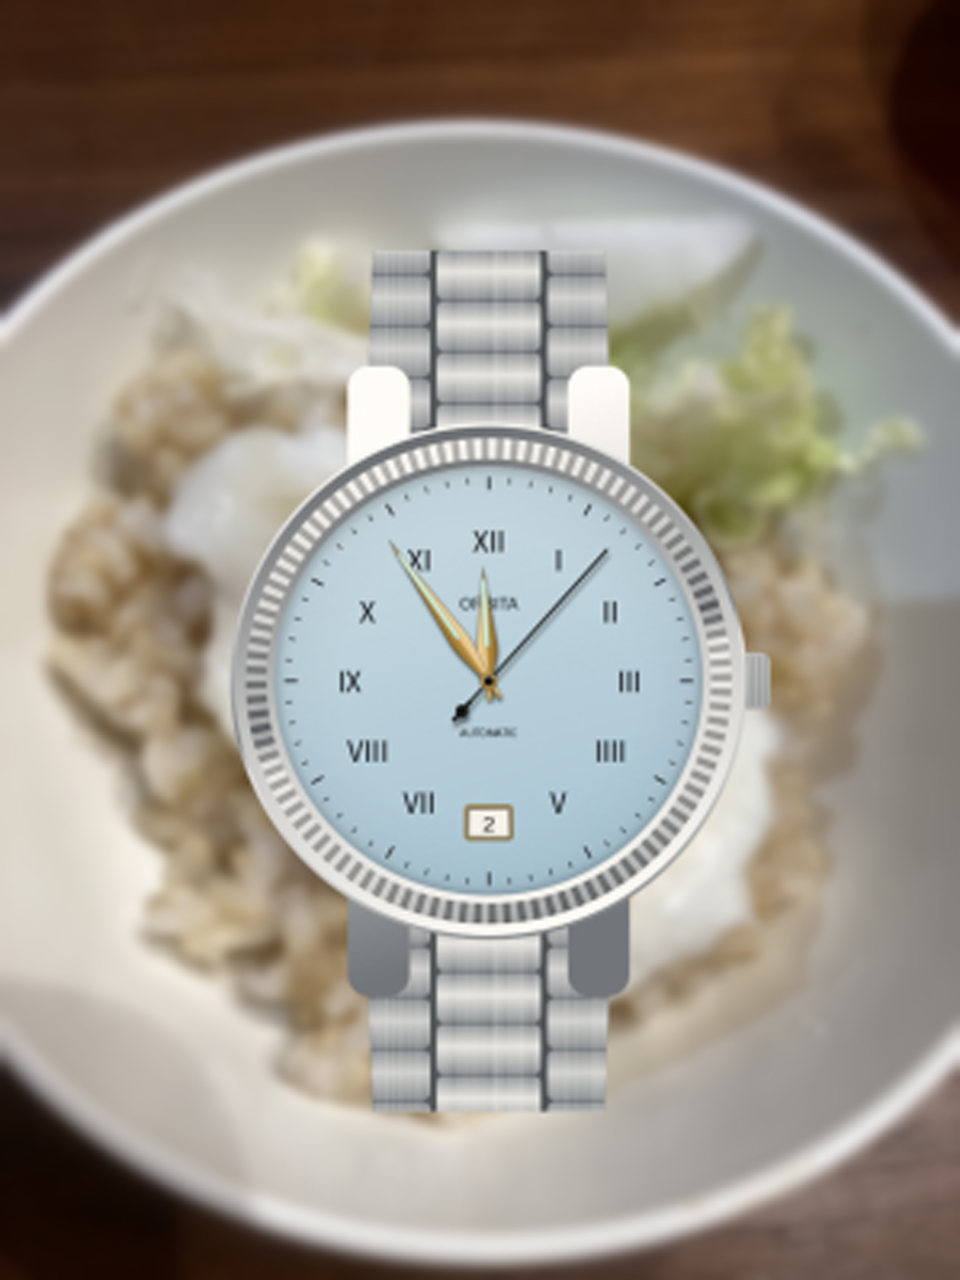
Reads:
{"hour": 11, "minute": 54, "second": 7}
